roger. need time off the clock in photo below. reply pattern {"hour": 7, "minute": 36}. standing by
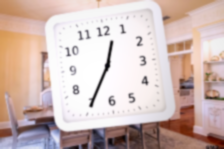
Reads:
{"hour": 12, "minute": 35}
